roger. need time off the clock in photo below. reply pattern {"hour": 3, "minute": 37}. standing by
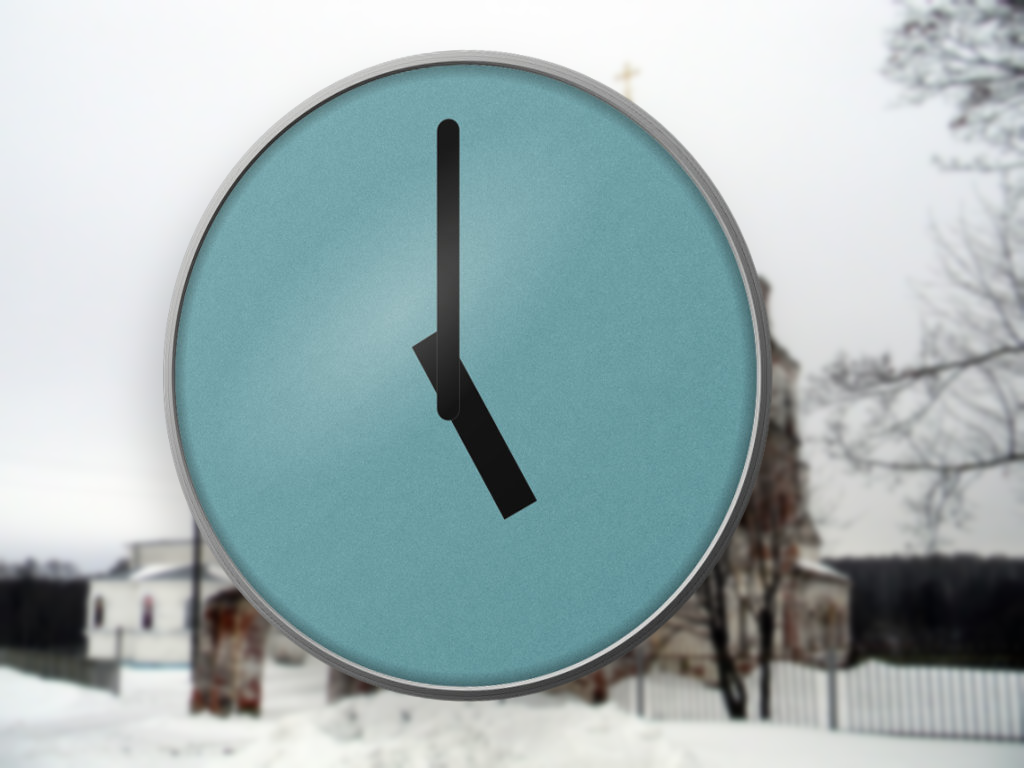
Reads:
{"hour": 5, "minute": 0}
